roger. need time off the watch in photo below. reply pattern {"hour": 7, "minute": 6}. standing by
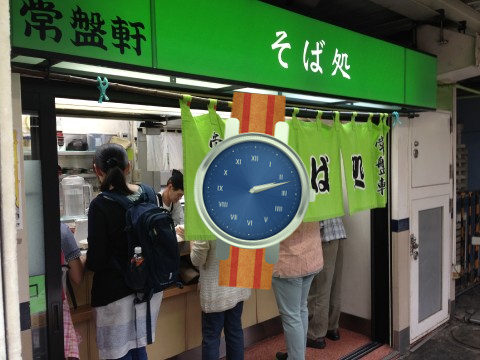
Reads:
{"hour": 2, "minute": 12}
